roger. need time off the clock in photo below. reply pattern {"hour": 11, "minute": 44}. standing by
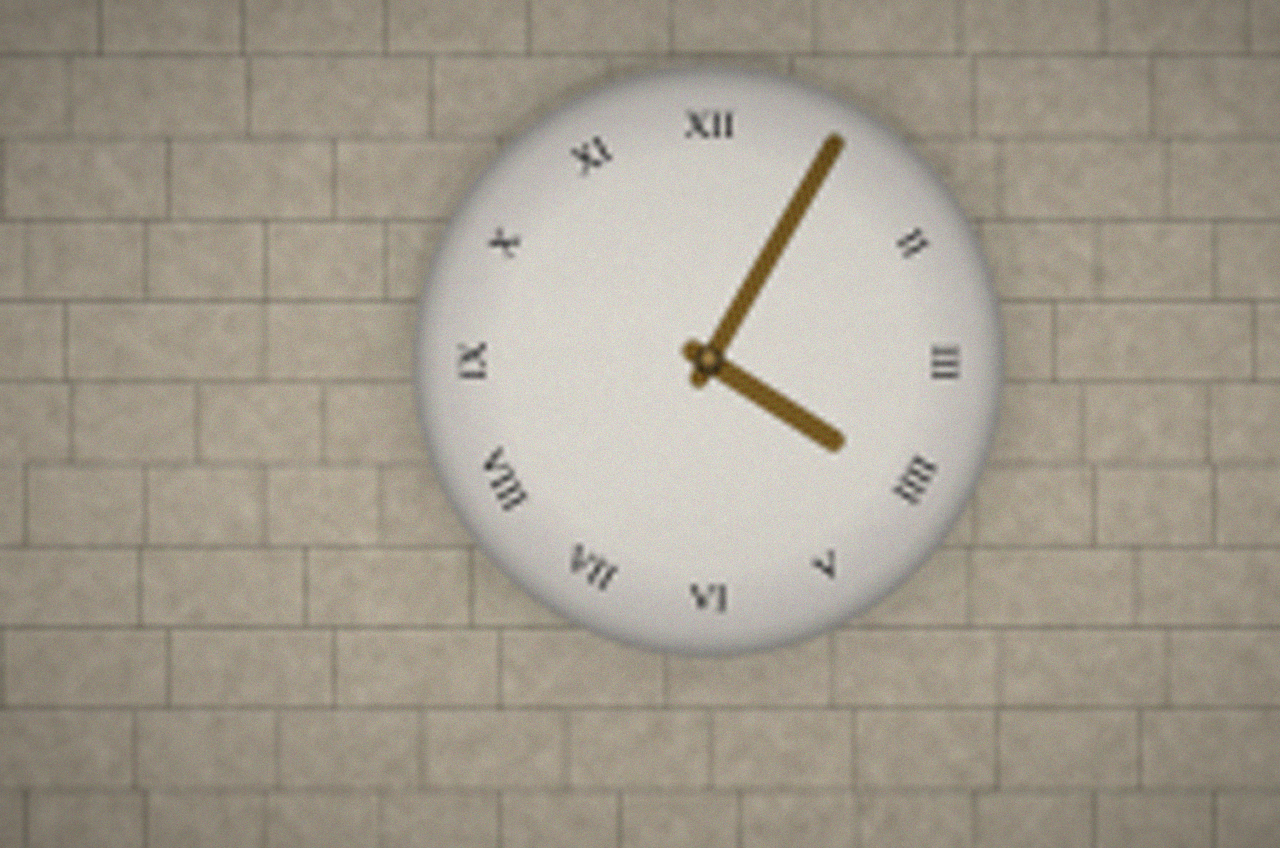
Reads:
{"hour": 4, "minute": 5}
